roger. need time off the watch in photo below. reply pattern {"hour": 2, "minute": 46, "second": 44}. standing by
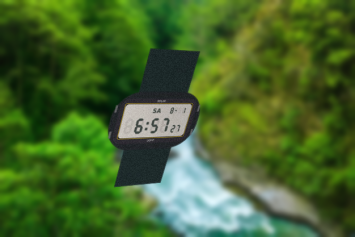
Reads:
{"hour": 6, "minute": 57, "second": 27}
